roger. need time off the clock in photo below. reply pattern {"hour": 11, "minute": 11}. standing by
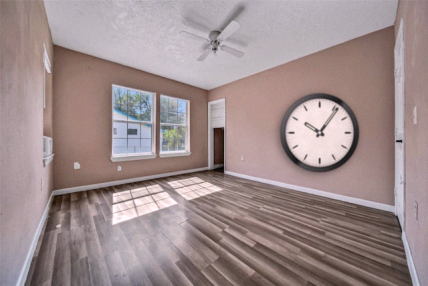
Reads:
{"hour": 10, "minute": 6}
